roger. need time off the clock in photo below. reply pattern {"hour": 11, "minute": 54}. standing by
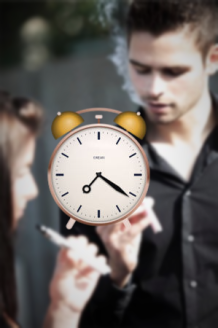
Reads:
{"hour": 7, "minute": 21}
